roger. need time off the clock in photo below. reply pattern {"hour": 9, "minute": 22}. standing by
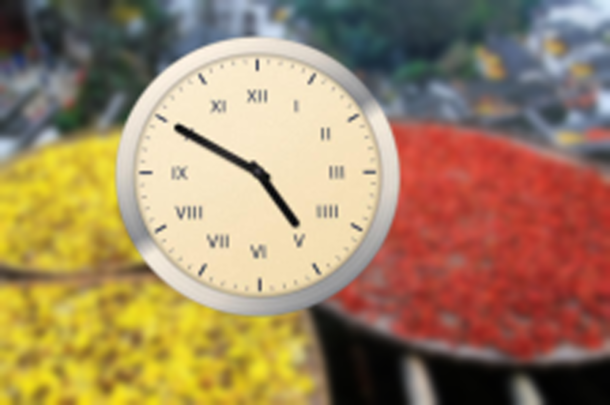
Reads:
{"hour": 4, "minute": 50}
